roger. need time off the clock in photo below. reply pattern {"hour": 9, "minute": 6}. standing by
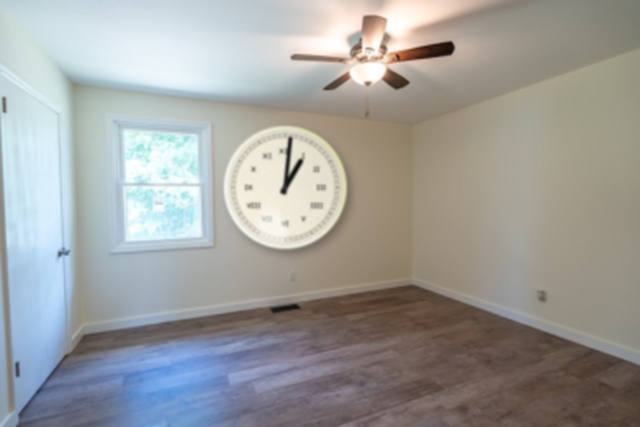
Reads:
{"hour": 1, "minute": 1}
